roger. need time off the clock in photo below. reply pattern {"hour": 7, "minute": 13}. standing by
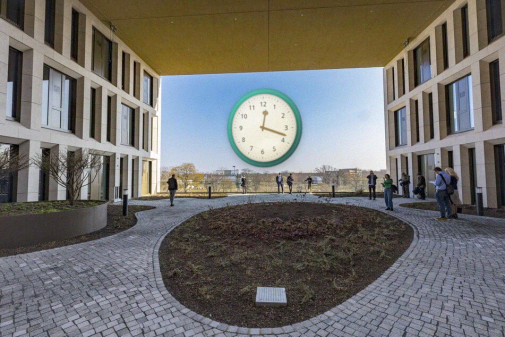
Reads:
{"hour": 12, "minute": 18}
